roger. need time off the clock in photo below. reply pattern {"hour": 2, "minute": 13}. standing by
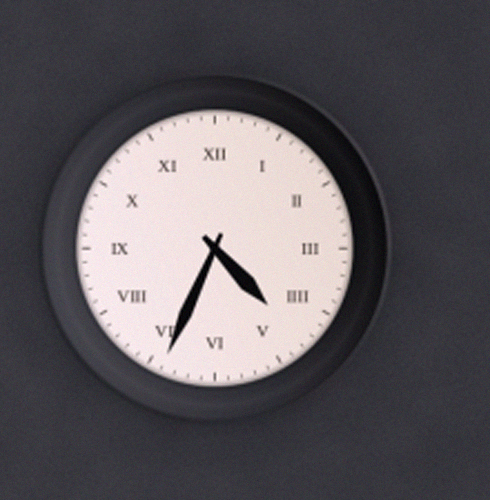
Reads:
{"hour": 4, "minute": 34}
